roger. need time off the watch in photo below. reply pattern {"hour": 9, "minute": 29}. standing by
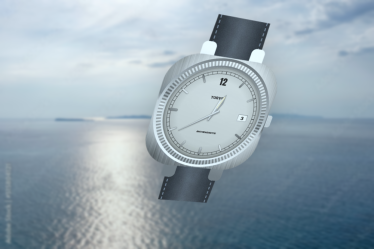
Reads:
{"hour": 12, "minute": 39}
